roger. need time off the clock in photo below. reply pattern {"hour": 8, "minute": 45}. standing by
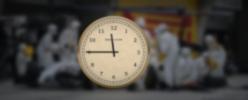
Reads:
{"hour": 11, "minute": 45}
